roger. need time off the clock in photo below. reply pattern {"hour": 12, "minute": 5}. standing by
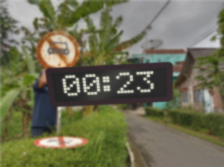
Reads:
{"hour": 0, "minute": 23}
